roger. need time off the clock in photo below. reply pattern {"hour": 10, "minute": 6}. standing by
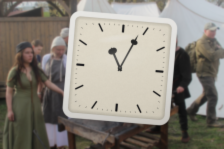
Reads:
{"hour": 11, "minute": 4}
